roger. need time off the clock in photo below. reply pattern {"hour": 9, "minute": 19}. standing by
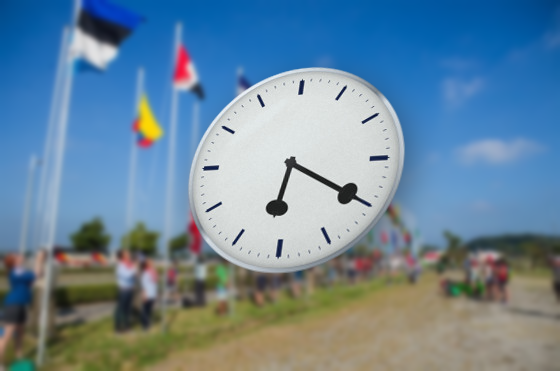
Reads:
{"hour": 6, "minute": 20}
